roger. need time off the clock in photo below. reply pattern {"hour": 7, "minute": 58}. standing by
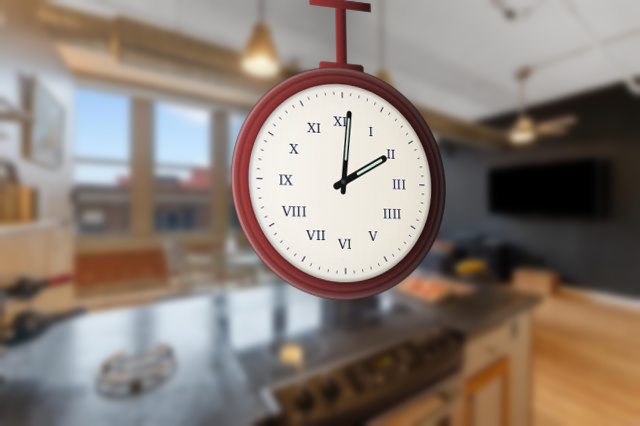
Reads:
{"hour": 2, "minute": 1}
